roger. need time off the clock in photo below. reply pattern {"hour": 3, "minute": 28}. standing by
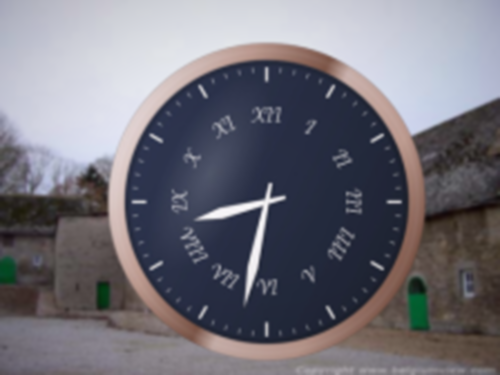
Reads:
{"hour": 8, "minute": 32}
